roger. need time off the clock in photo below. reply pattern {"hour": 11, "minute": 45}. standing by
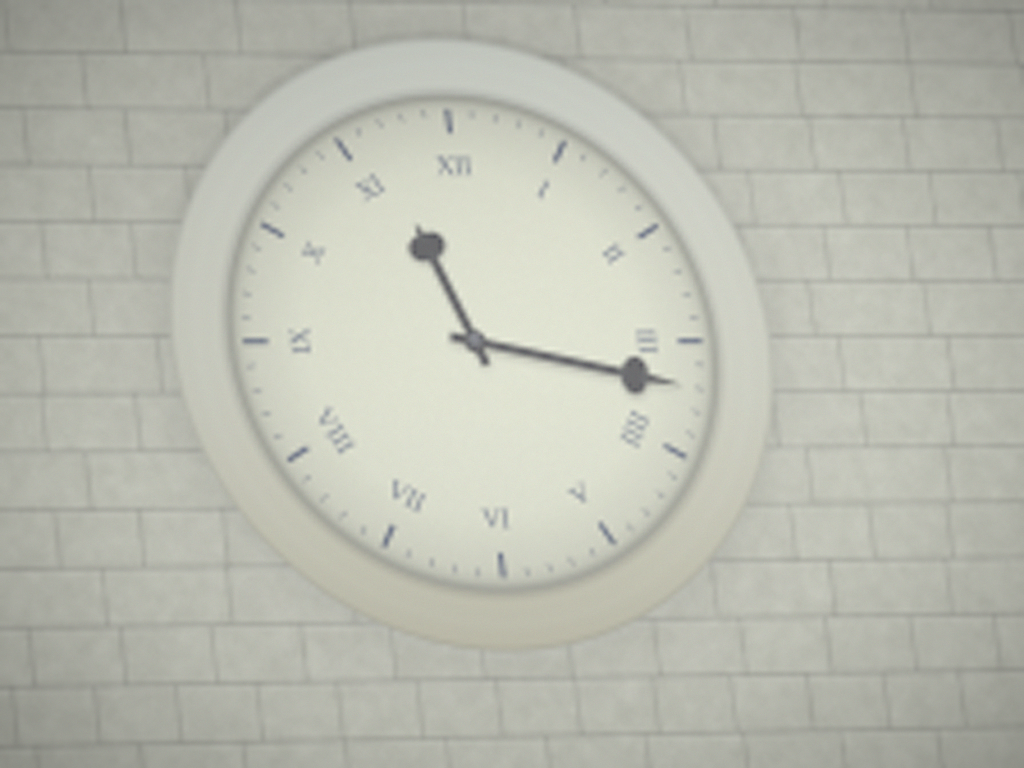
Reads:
{"hour": 11, "minute": 17}
